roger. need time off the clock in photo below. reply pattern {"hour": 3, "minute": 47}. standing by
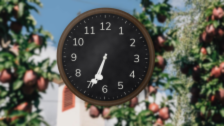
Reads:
{"hour": 6, "minute": 34}
